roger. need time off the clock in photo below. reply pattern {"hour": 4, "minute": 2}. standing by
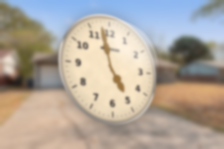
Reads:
{"hour": 4, "minute": 58}
